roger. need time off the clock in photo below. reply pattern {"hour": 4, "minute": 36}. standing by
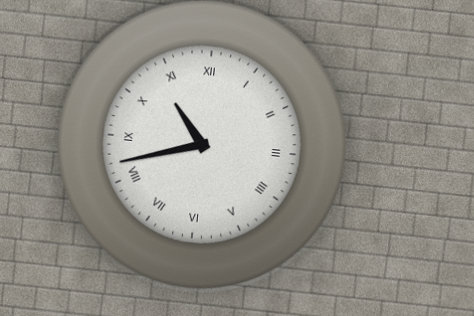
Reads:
{"hour": 10, "minute": 42}
